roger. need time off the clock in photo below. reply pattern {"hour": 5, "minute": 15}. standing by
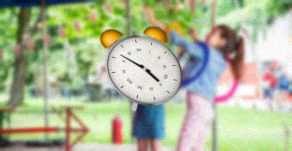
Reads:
{"hour": 4, "minute": 52}
